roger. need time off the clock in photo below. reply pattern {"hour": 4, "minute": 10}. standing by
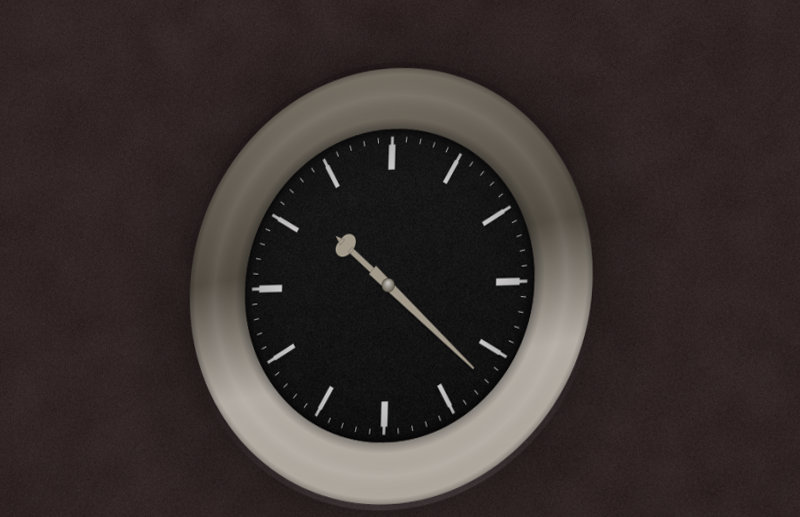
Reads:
{"hour": 10, "minute": 22}
